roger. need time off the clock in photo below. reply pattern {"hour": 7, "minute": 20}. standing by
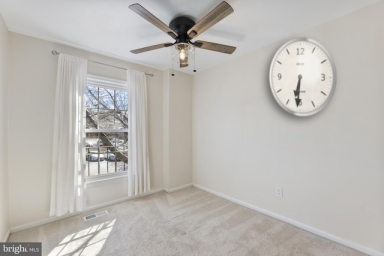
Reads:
{"hour": 6, "minute": 31}
